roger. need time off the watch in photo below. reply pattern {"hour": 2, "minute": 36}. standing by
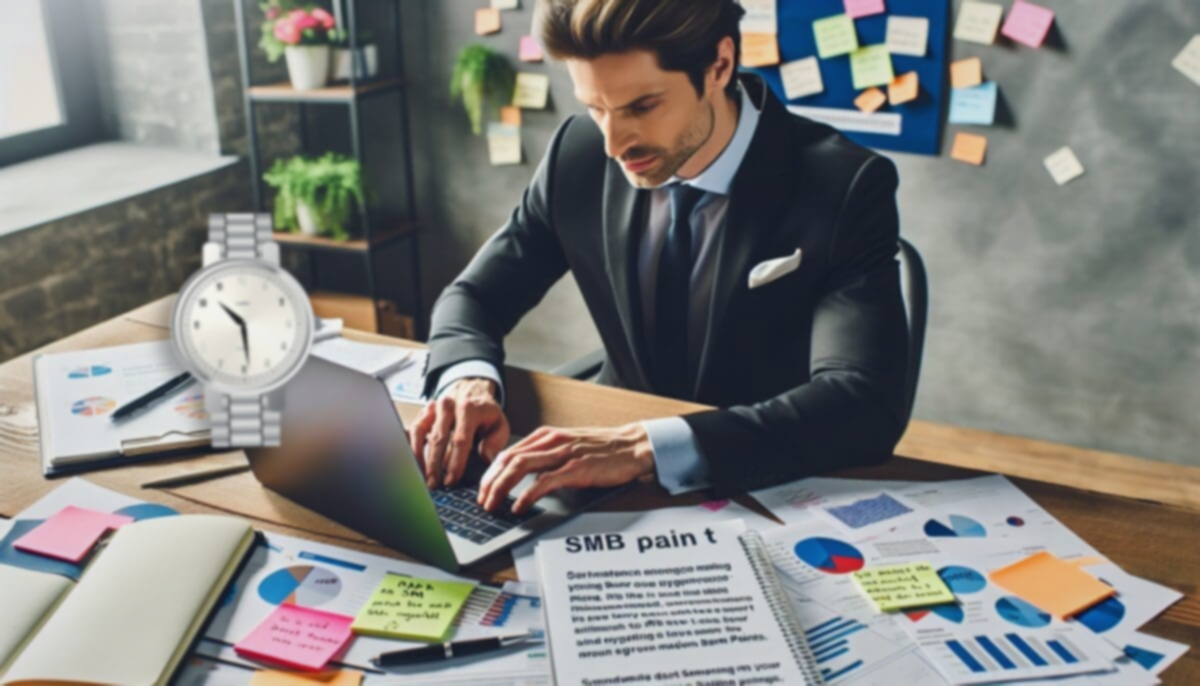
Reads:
{"hour": 10, "minute": 29}
